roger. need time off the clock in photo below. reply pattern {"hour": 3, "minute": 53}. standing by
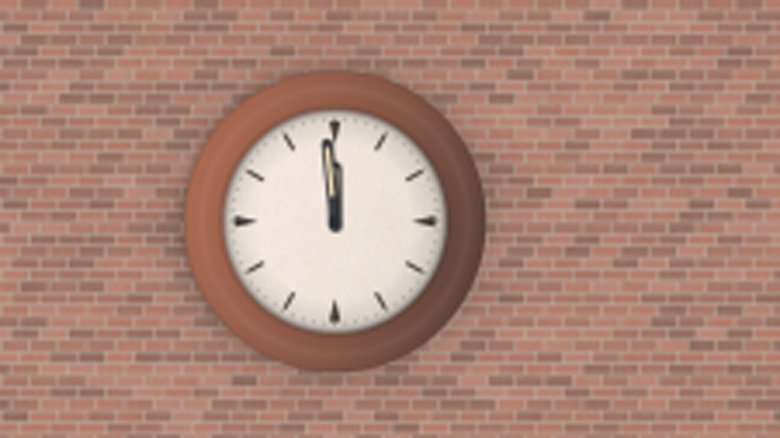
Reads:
{"hour": 11, "minute": 59}
